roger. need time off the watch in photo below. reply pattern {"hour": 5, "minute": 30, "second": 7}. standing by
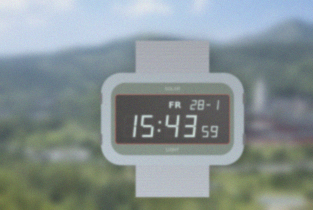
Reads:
{"hour": 15, "minute": 43, "second": 59}
